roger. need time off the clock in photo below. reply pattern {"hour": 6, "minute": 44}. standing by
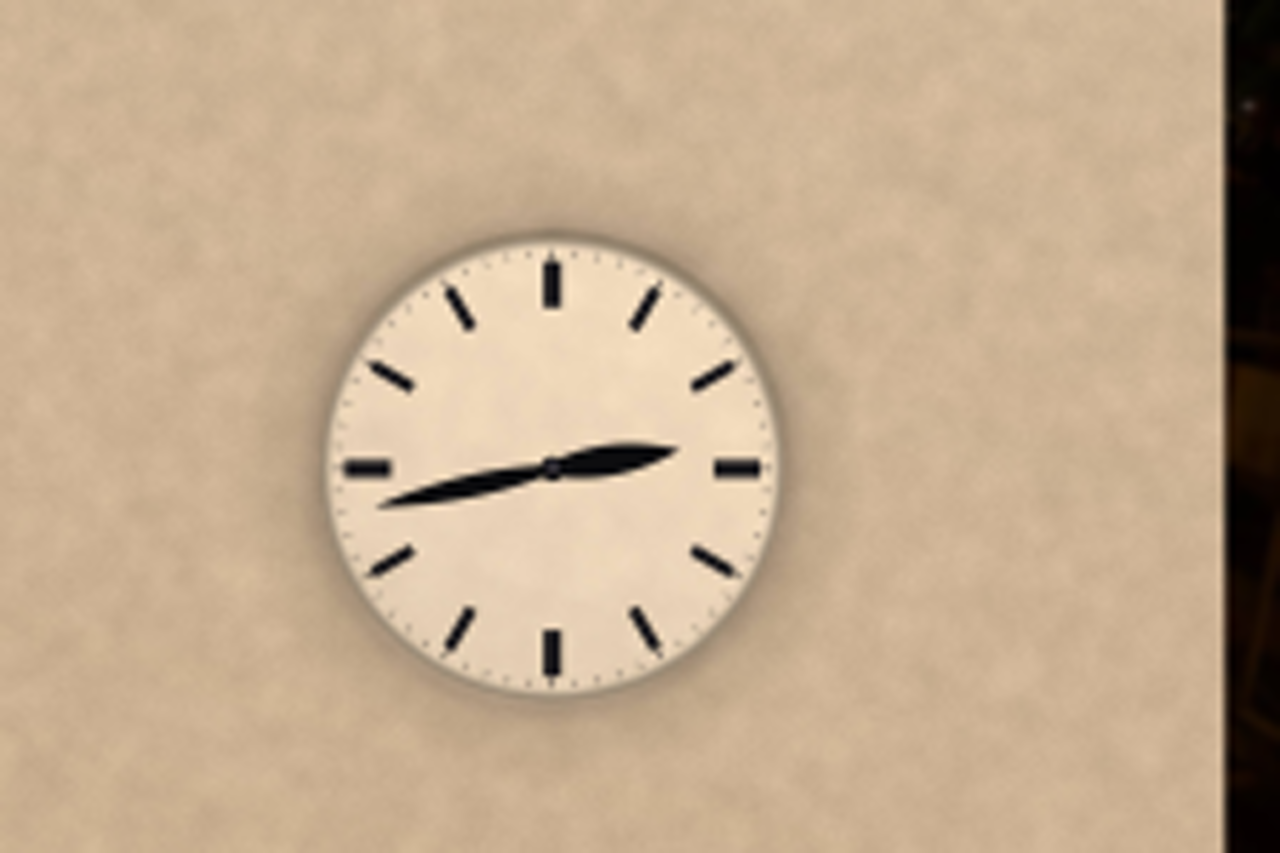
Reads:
{"hour": 2, "minute": 43}
